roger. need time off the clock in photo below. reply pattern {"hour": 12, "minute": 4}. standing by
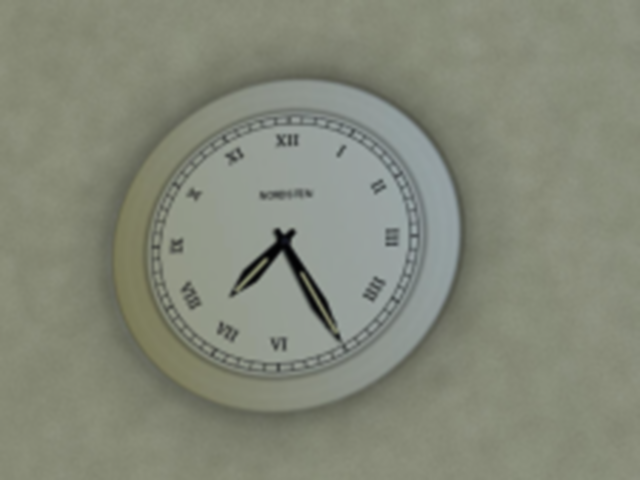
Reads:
{"hour": 7, "minute": 25}
